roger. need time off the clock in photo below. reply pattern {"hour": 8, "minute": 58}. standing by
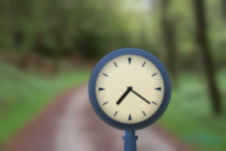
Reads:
{"hour": 7, "minute": 21}
